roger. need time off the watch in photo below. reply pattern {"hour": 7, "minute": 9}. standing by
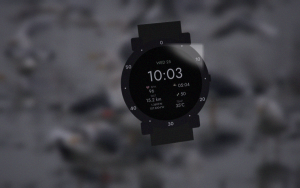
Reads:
{"hour": 10, "minute": 3}
